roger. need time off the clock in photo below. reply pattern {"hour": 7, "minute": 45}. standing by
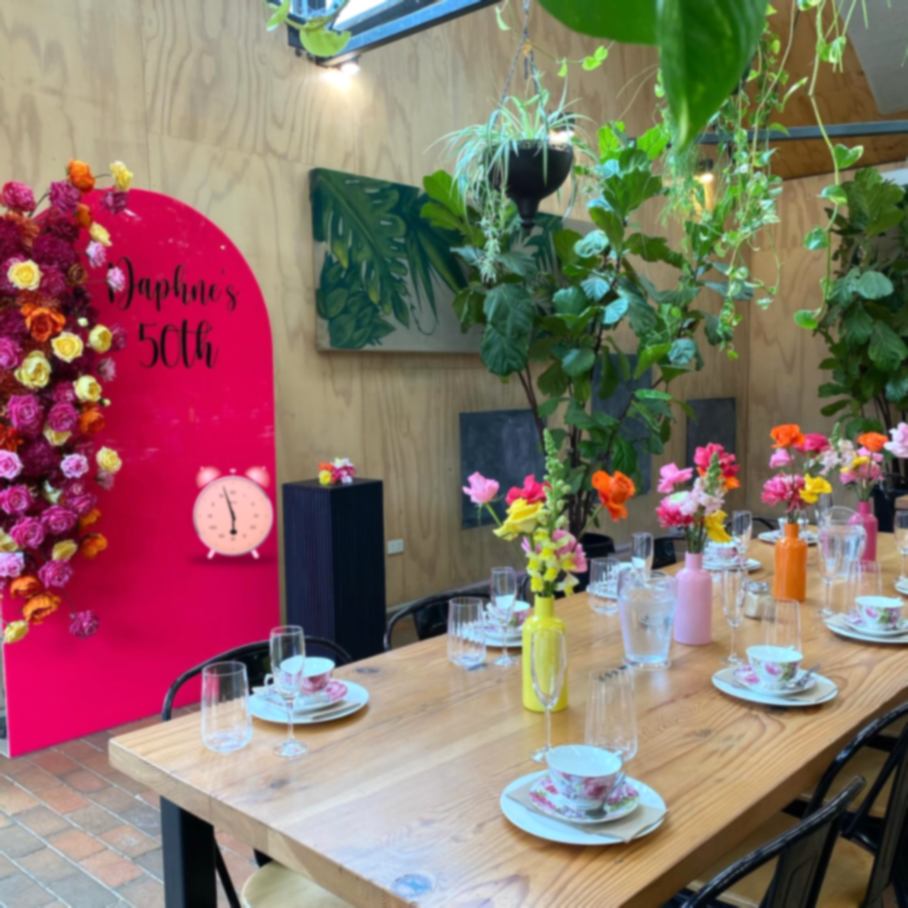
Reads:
{"hour": 5, "minute": 57}
